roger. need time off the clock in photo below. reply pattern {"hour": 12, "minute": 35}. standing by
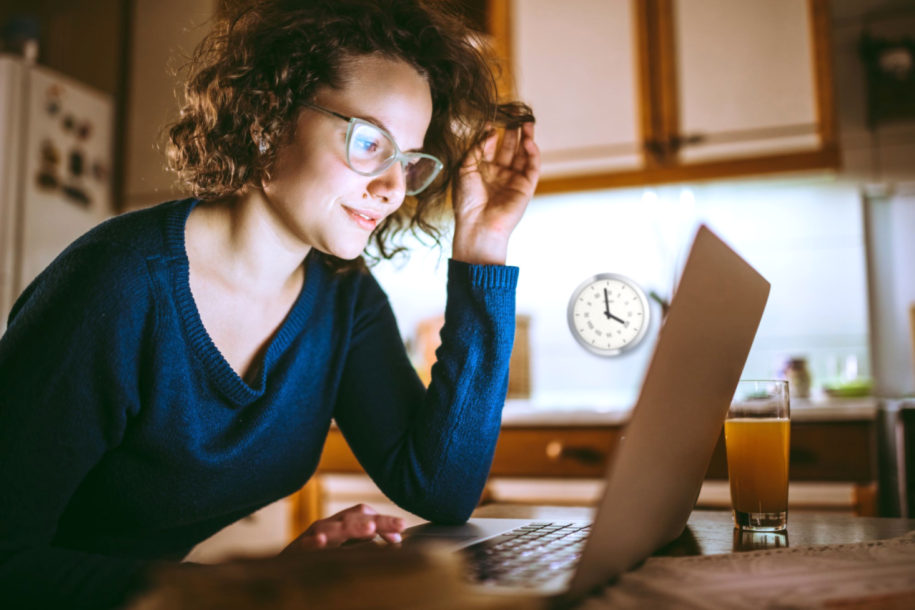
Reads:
{"hour": 3, "minute": 59}
